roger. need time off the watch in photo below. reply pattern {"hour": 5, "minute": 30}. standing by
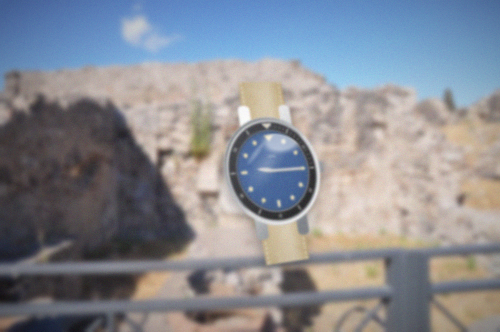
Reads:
{"hour": 9, "minute": 15}
